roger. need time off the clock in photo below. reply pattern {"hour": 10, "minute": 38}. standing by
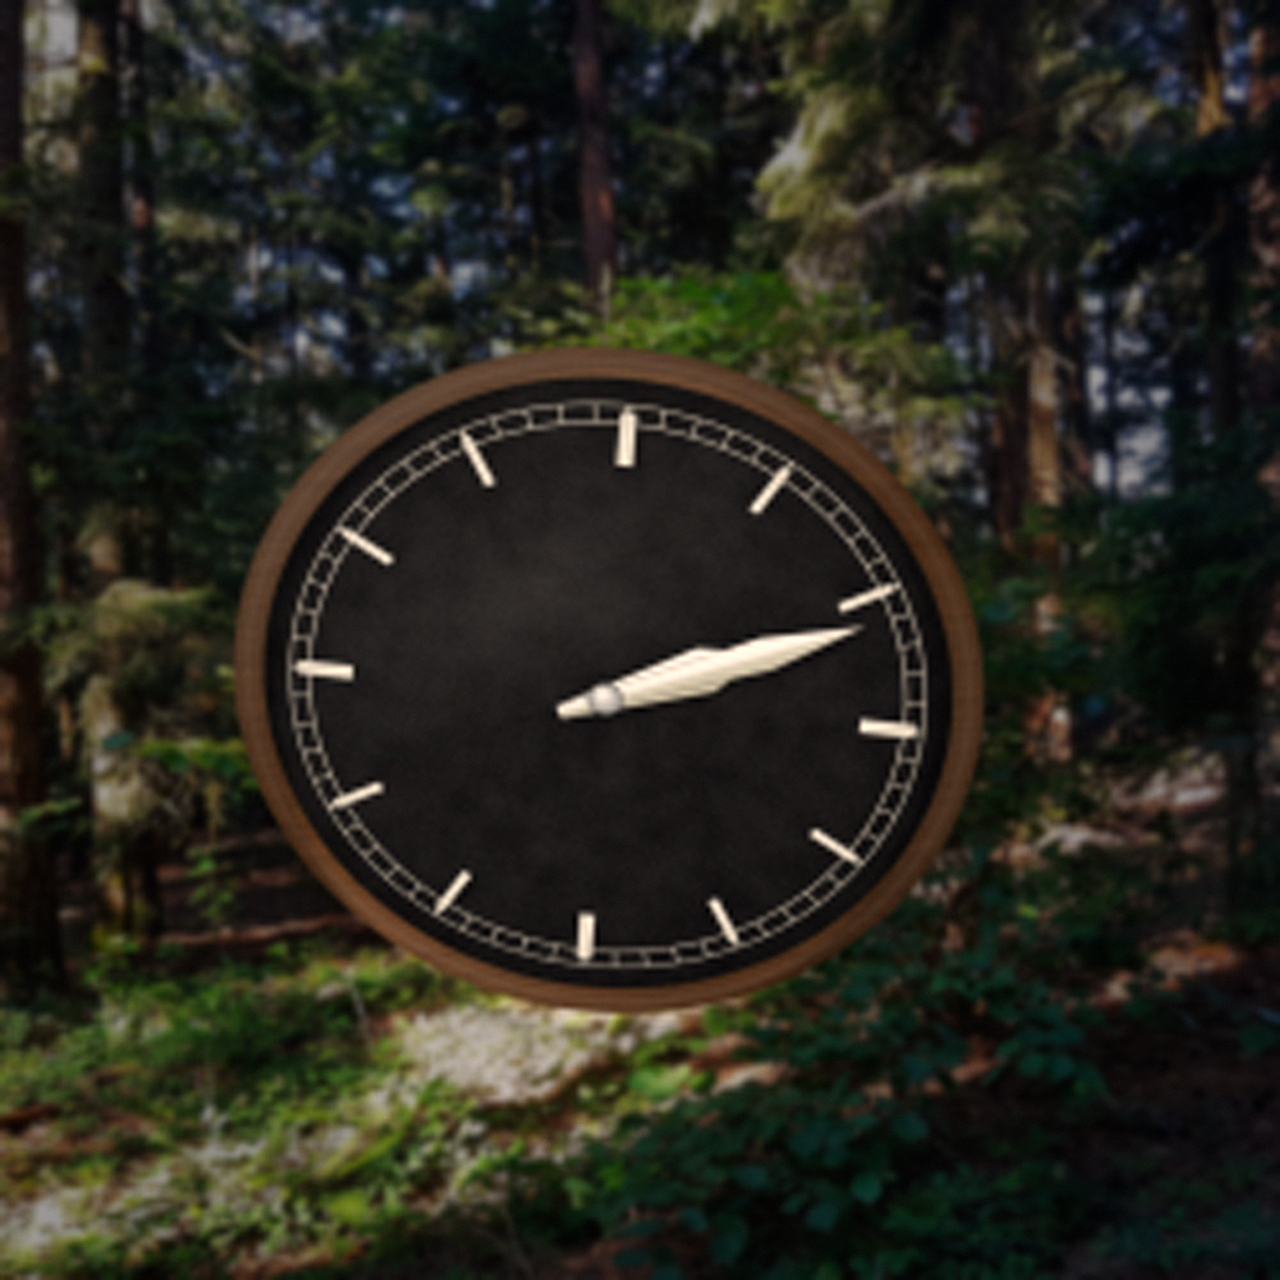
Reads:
{"hour": 2, "minute": 11}
